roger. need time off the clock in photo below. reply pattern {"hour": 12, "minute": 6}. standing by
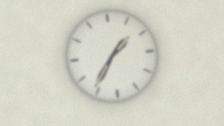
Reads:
{"hour": 1, "minute": 36}
